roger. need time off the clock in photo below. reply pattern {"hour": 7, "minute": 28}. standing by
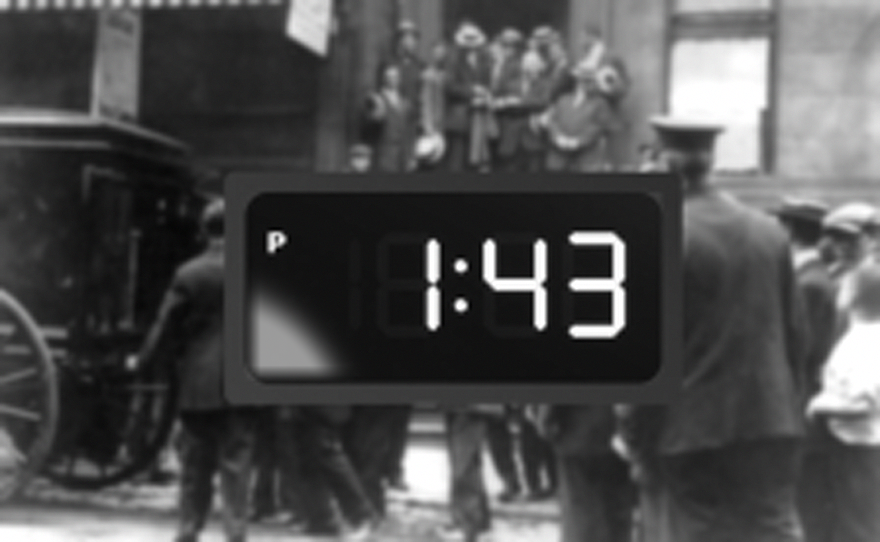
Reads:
{"hour": 1, "minute": 43}
